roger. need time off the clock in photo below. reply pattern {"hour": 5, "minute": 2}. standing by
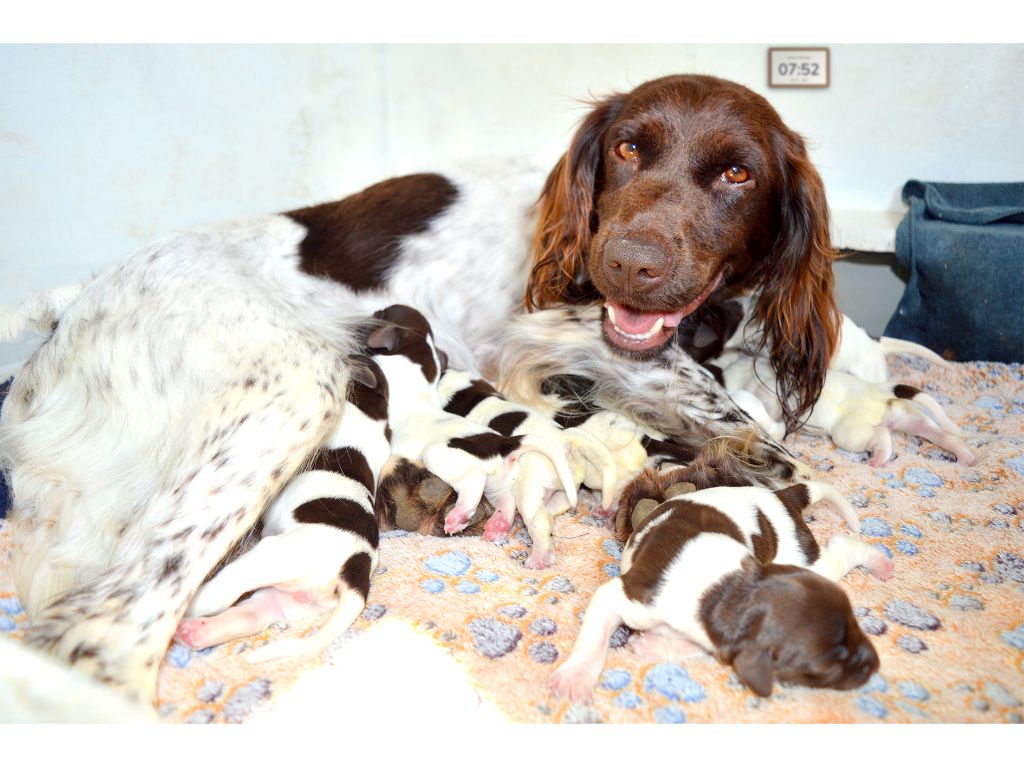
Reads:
{"hour": 7, "minute": 52}
